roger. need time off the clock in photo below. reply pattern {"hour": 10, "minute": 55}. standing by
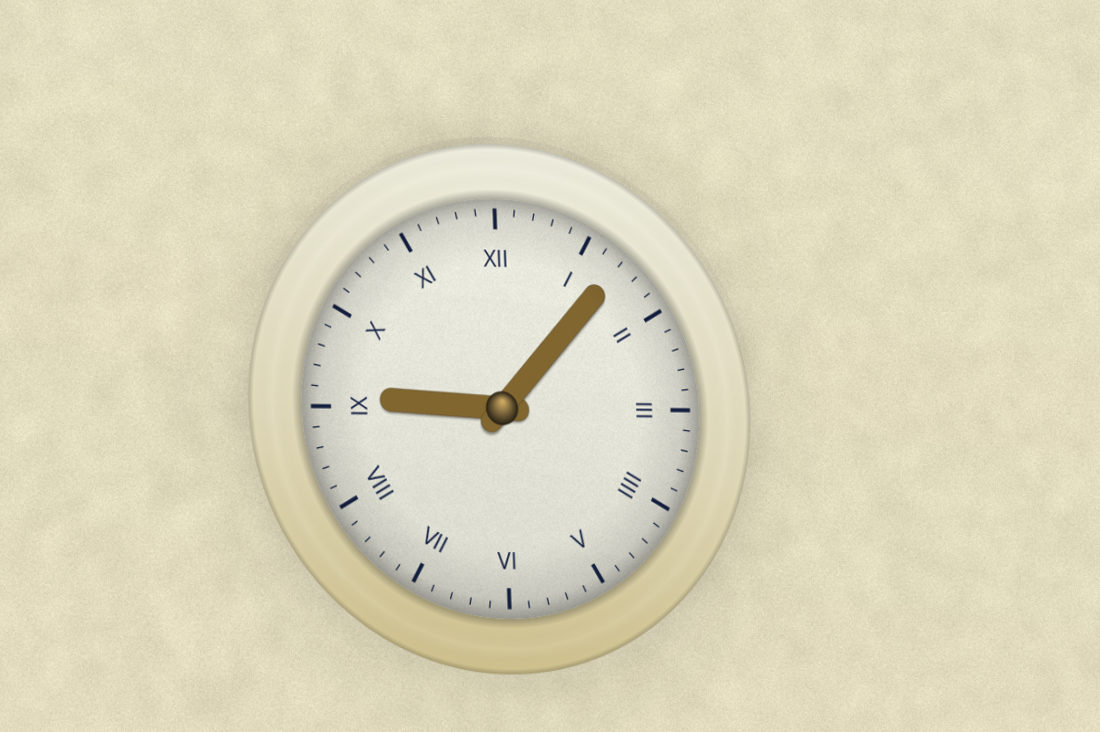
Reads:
{"hour": 9, "minute": 7}
